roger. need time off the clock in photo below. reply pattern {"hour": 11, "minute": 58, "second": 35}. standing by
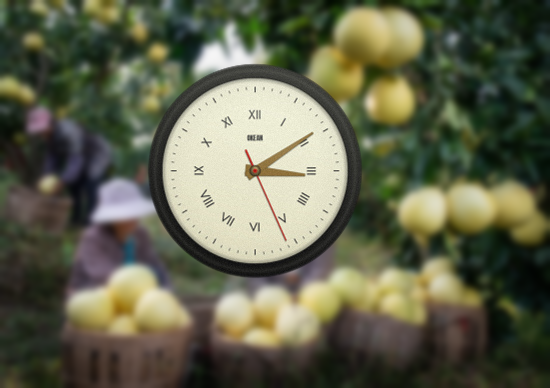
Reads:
{"hour": 3, "minute": 9, "second": 26}
